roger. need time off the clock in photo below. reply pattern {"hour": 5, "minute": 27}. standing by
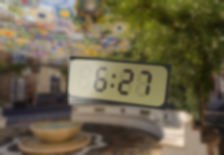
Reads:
{"hour": 6, "minute": 27}
